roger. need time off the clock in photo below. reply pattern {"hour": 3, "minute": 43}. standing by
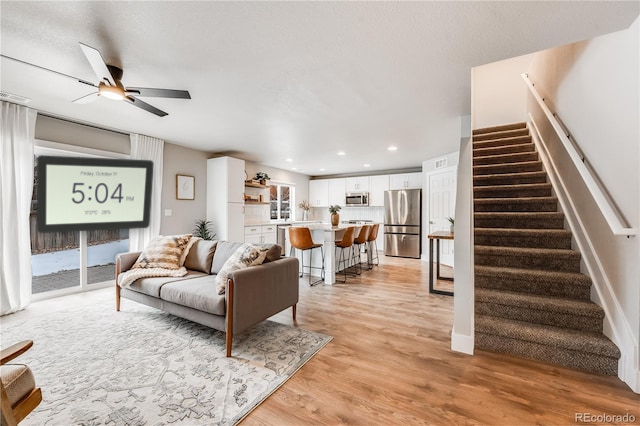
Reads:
{"hour": 5, "minute": 4}
